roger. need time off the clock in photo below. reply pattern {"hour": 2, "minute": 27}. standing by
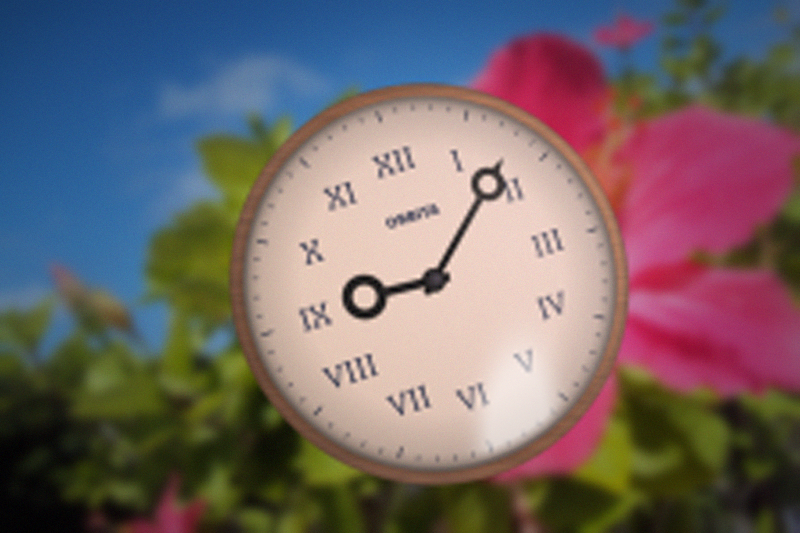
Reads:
{"hour": 9, "minute": 8}
